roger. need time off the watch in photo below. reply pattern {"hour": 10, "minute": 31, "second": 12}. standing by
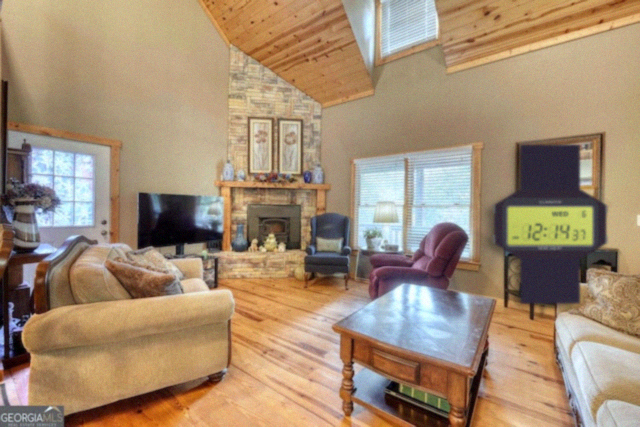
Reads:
{"hour": 12, "minute": 14, "second": 37}
